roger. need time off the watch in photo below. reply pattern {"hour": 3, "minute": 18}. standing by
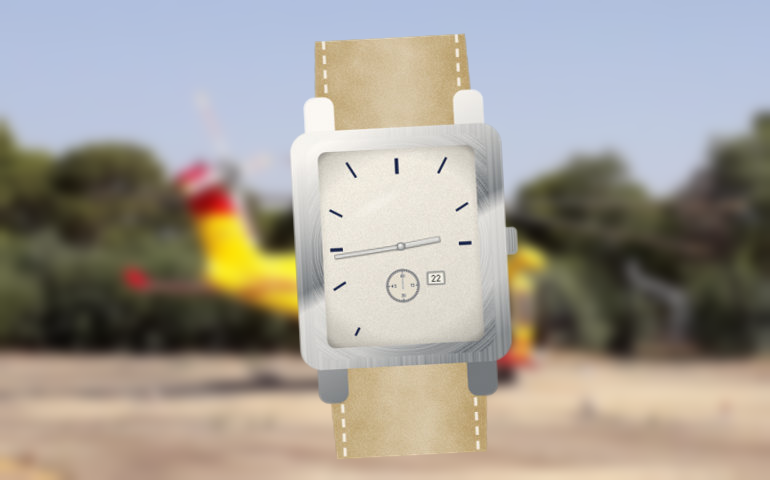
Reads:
{"hour": 2, "minute": 44}
